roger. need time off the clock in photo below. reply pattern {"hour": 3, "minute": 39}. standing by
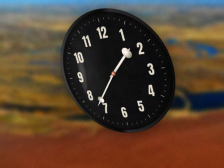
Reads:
{"hour": 1, "minute": 37}
